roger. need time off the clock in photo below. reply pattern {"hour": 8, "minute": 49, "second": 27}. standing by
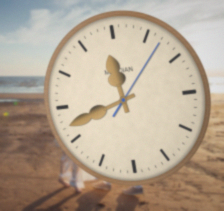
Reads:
{"hour": 11, "minute": 42, "second": 7}
